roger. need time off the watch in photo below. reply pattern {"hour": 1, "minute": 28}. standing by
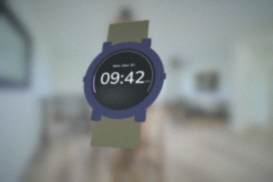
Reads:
{"hour": 9, "minute": 42}
